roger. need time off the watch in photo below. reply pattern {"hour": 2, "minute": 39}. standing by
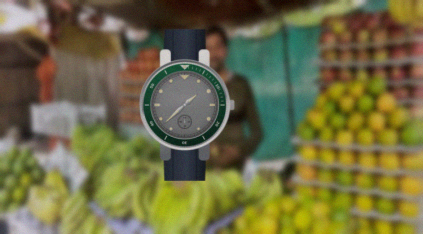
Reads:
{"hour": 1, "minute": 38}
